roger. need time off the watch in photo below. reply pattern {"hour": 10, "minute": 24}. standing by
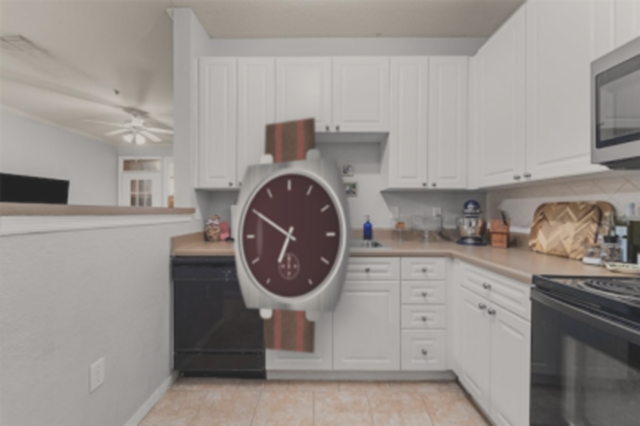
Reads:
{"hour": 6, "minute": 50}
